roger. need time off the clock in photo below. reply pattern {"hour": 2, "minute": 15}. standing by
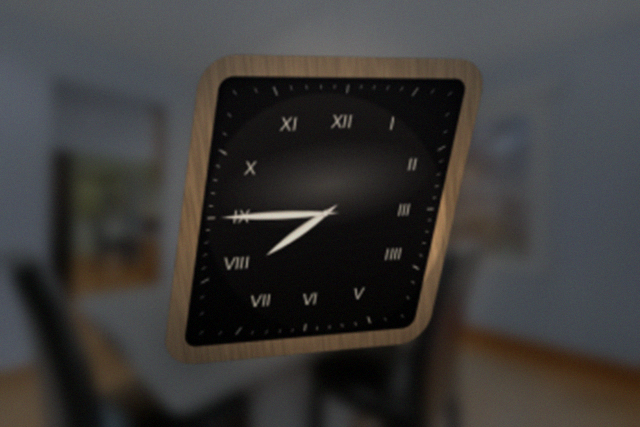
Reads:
{"hour": 7, "minute": 45}
